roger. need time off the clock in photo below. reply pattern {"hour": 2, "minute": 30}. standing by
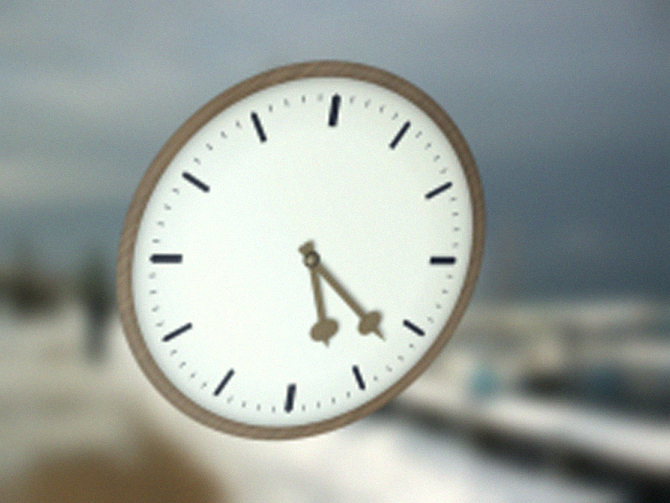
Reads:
{"hour": 5, "minute": 22}
